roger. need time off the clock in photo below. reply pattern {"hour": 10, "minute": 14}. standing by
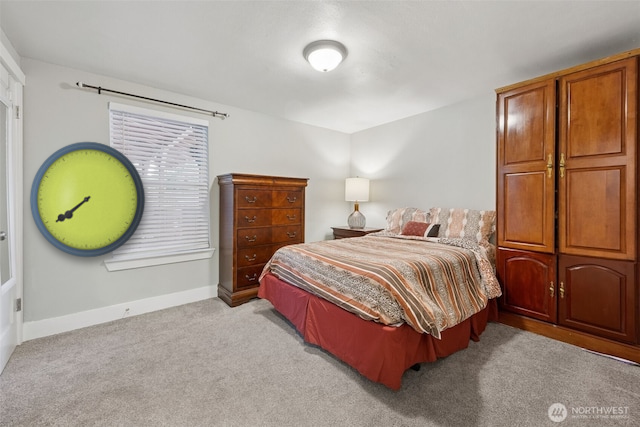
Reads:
{"hour": 7, "minute": 39}
